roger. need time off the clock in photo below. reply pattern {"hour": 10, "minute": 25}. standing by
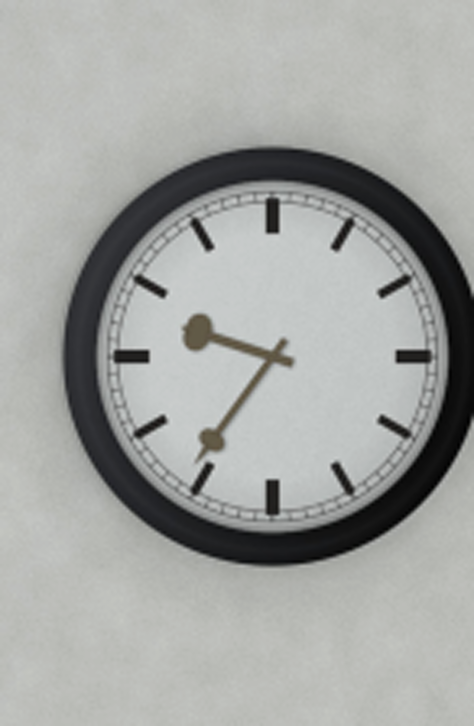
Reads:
{"hour": 9, "minute": 36}
